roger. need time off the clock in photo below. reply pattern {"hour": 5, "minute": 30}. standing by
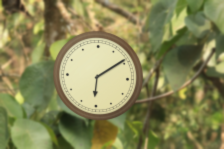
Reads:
{"hour": 6, "minute": 9}
